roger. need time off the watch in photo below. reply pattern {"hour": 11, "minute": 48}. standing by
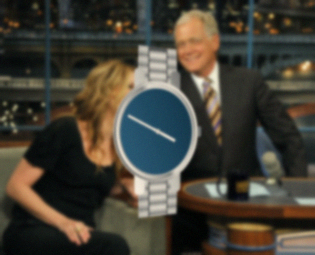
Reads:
{"hour": 3, "minute": 49}
